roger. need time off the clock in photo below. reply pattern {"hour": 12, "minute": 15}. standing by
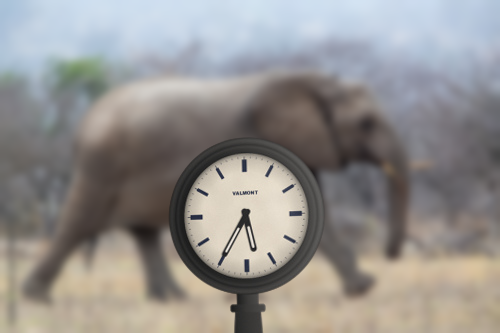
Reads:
{"hour": 5, "minute": 35}
